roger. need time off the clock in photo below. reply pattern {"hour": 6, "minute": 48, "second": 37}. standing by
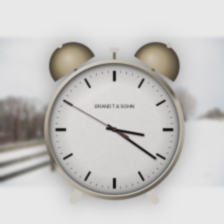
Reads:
{"hour": 3, "minute": 20, "second": 50}
